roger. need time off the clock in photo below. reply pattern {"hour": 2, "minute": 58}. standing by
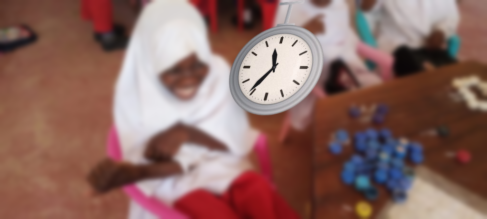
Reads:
{"hour": 11, "minute": 36}
